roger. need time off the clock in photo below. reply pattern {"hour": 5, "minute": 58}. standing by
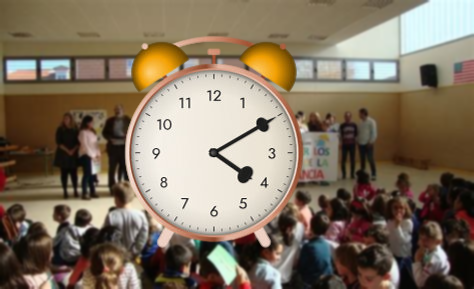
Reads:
{"hour": 4, "minute": 10}
